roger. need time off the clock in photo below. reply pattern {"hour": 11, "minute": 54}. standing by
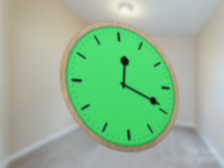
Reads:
{"hour": 12, "minute": 19}
